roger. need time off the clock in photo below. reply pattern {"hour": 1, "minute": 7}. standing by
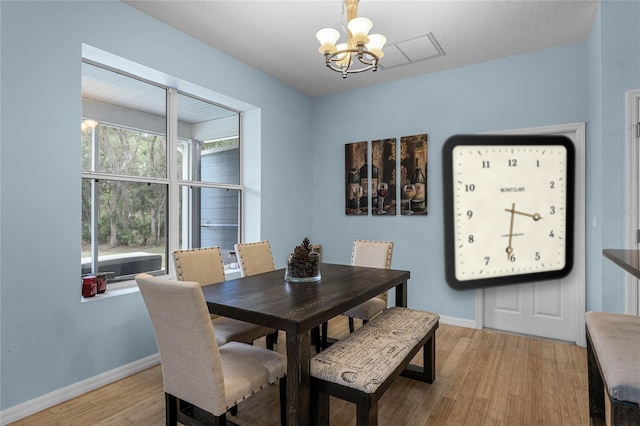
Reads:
{"hour": 3, "minute": 31}
